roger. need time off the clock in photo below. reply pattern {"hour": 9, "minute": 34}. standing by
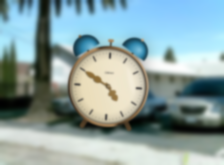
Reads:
{"hour": 4, "minute": 50}
